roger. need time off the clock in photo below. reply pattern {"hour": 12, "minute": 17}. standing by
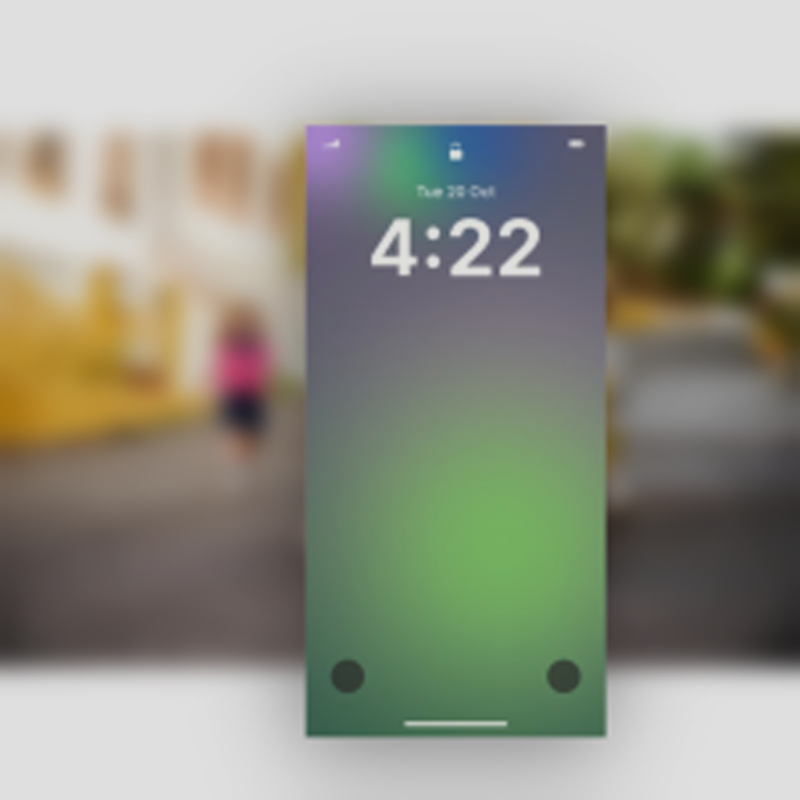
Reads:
{"hour": 4, "minute": 22}
